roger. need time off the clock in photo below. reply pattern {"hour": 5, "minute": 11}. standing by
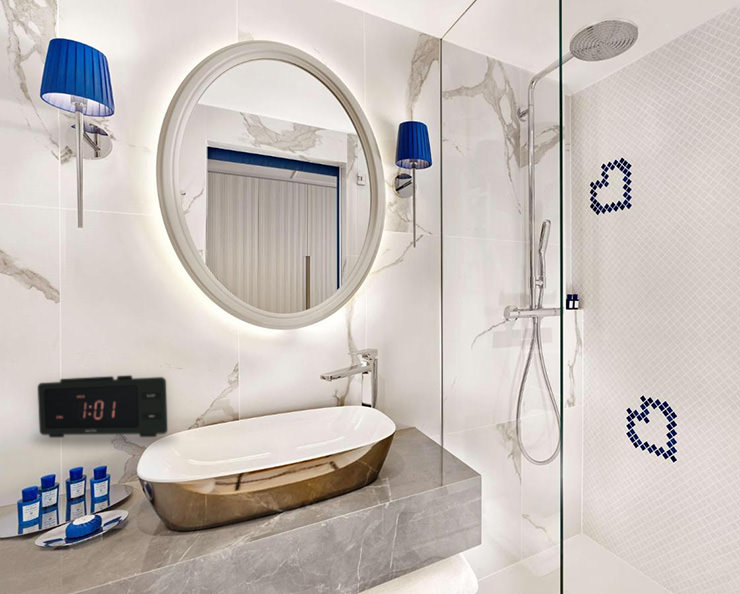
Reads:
{"hour": 1, "minute": 1}
